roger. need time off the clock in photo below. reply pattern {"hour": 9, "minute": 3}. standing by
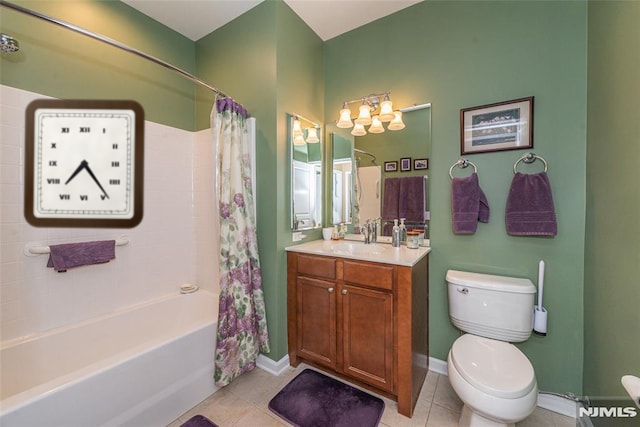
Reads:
{"hour": 7, "minute": 24}
